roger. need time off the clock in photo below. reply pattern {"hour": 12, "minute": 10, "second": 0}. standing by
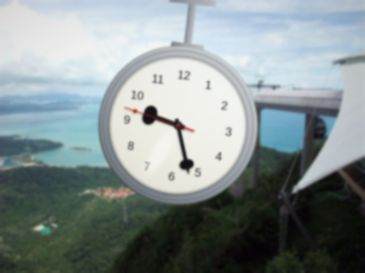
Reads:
{"hour": 9, "minute": 26, "second": 47}
